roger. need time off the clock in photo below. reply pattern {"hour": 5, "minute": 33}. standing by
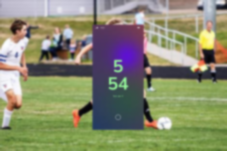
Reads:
{"hour": 5, "minute": 54}
